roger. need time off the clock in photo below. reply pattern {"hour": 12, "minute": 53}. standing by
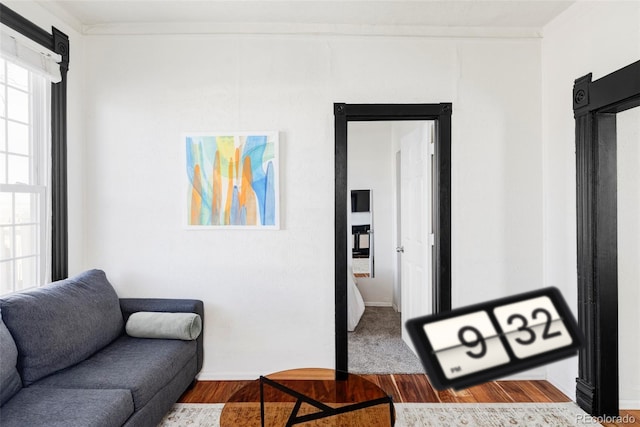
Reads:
{"hour": 9, "minute": 32}
